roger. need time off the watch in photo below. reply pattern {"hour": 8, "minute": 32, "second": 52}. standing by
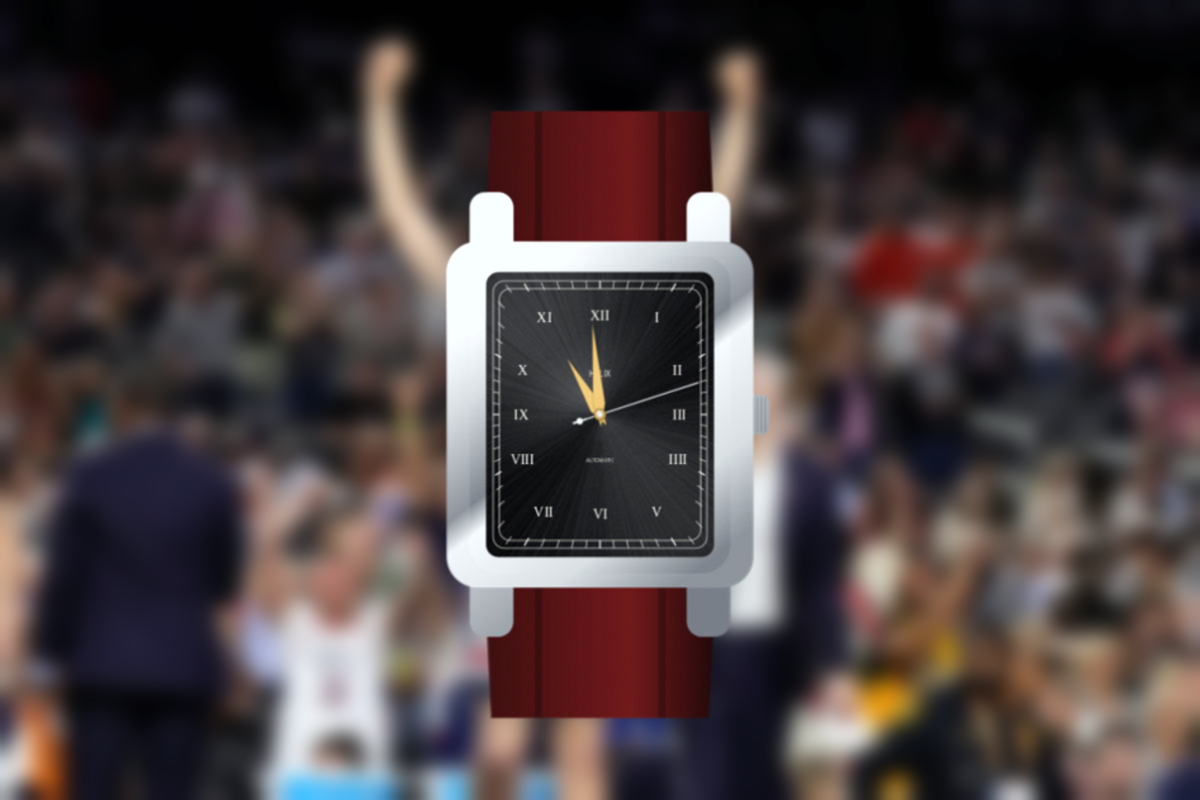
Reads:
{"hour": 10, "minute": 59, "second": 12}
